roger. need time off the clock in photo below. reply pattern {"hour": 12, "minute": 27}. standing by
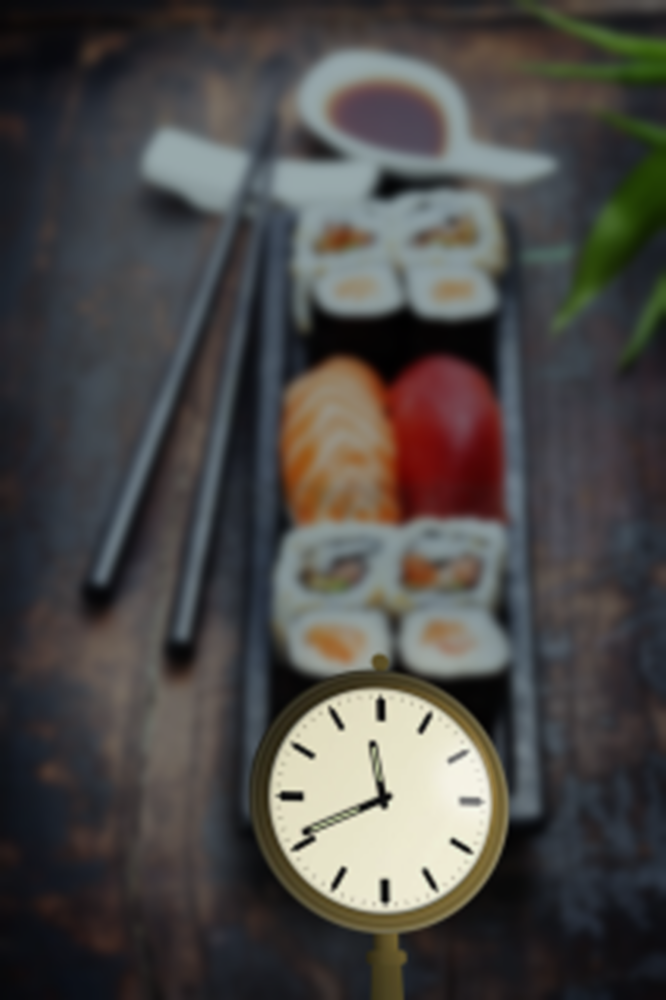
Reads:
{"hour": 11, "minute": 41}
